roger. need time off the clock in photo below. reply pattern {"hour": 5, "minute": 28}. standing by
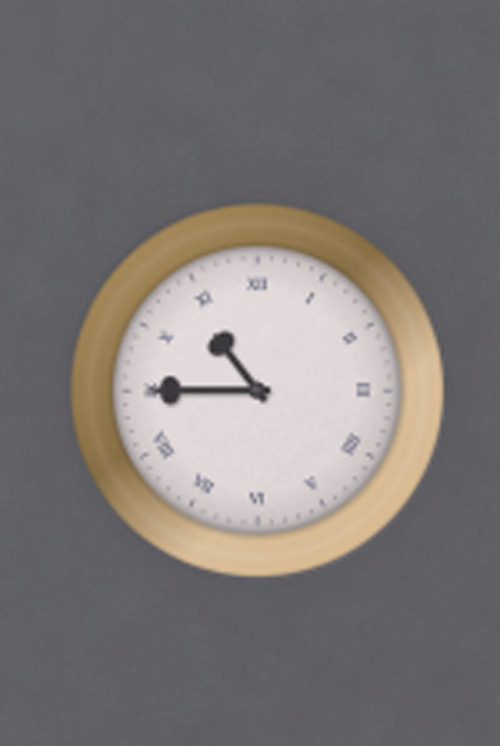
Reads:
{"hour": 10, "minute": 45}
